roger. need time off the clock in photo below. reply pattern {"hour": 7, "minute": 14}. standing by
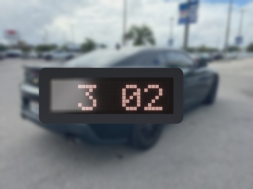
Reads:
{"hour": 3, "minute": 2}
